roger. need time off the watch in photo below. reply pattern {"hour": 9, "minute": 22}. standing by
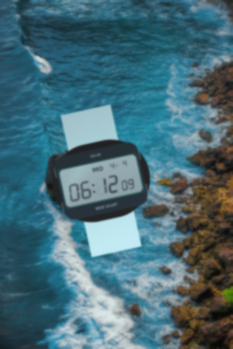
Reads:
{"hour": 6, "minute": 12}
